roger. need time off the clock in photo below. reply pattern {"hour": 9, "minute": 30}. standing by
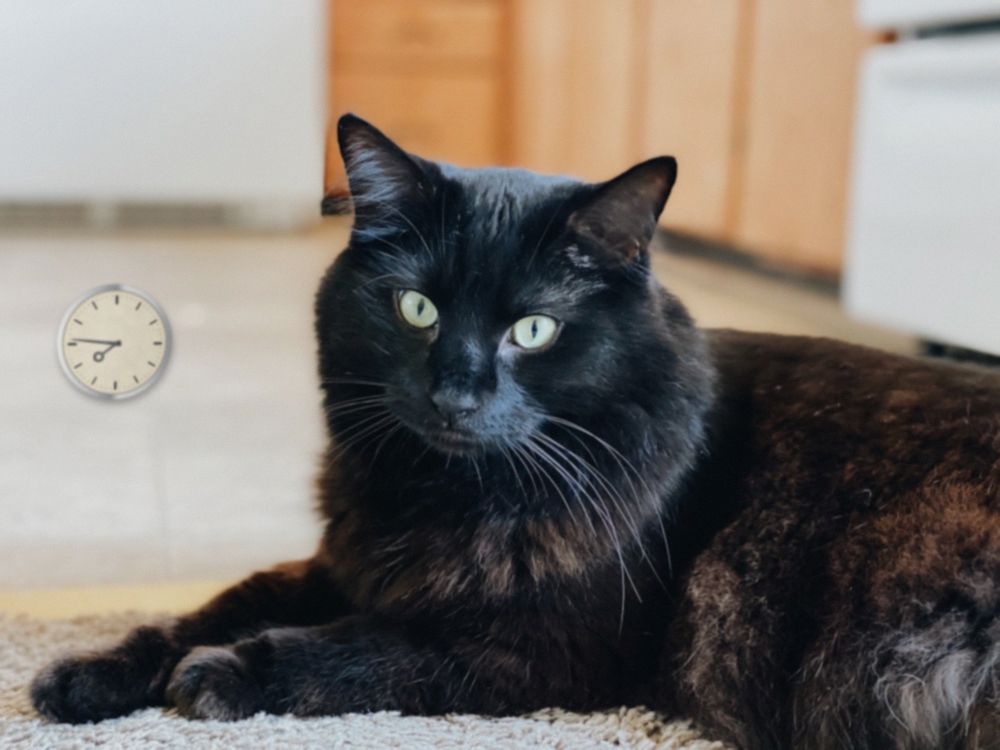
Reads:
{"hour": 7, "minute": 46}
